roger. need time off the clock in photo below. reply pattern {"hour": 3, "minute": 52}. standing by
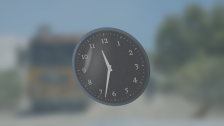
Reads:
{"hour": 11, "minute": 33}
